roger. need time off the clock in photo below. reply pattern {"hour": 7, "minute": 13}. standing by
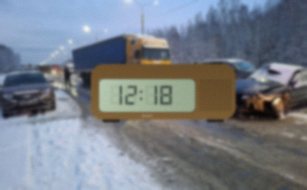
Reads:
{"hour": 12, "minute": 18}
